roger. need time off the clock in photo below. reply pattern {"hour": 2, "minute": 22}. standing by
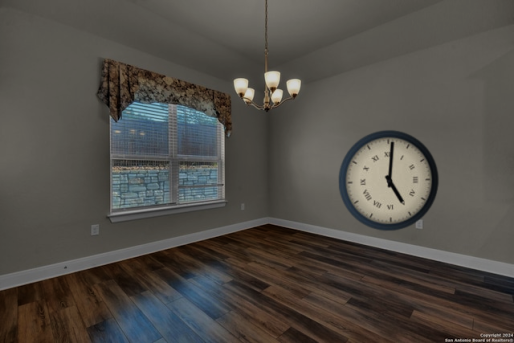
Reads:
{"hour": 5, "minute": 1}
